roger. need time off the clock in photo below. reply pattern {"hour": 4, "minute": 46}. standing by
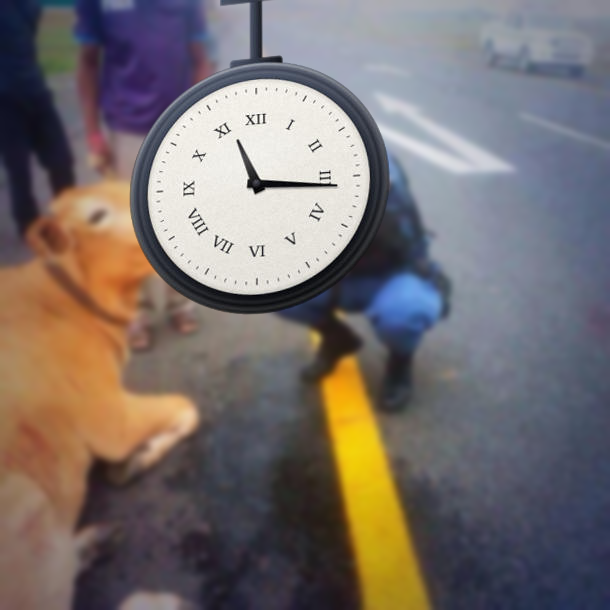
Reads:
{"hour": 11, "minute": 16}
